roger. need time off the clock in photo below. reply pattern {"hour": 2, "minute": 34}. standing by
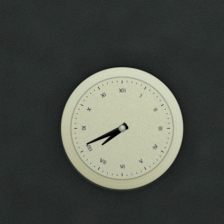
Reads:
{"hour": 7, "minute": 41}
